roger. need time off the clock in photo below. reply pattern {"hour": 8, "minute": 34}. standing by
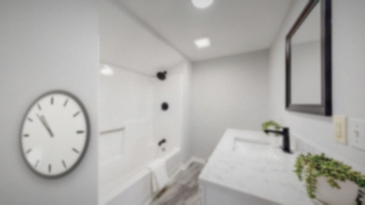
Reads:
{"hour": 10, "minute": 53}
